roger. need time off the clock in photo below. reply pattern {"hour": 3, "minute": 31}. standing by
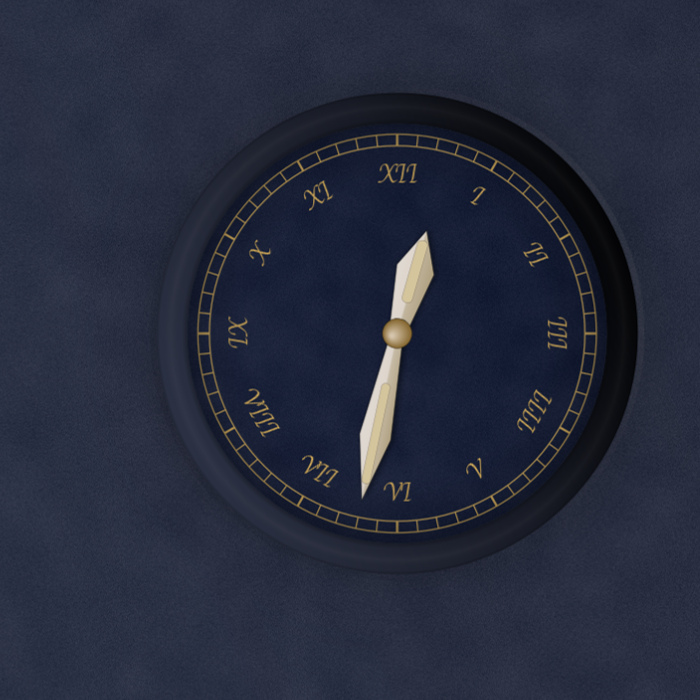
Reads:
{"hour": 12, "minute": 32}
